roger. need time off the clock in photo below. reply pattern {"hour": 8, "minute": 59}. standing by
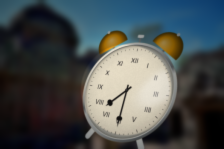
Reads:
{"hour": 7, "minute": 30}
